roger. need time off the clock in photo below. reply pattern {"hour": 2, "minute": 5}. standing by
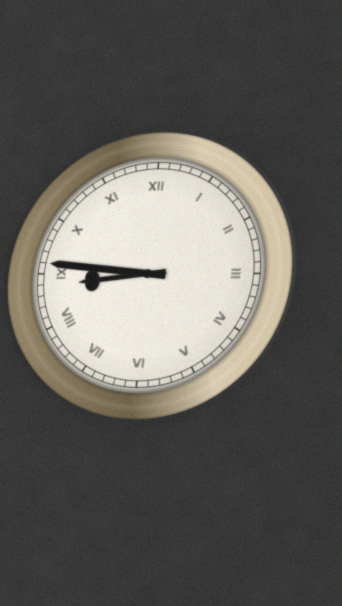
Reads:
{"hour": 8, "minute": 46}
